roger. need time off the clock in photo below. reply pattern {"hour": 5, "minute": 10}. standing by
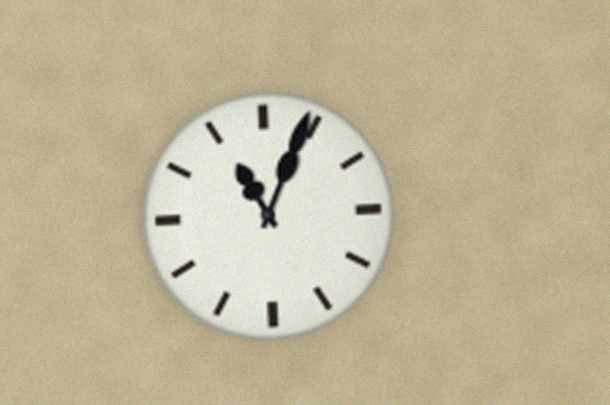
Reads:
{"hour": 11, "minute": 4}
